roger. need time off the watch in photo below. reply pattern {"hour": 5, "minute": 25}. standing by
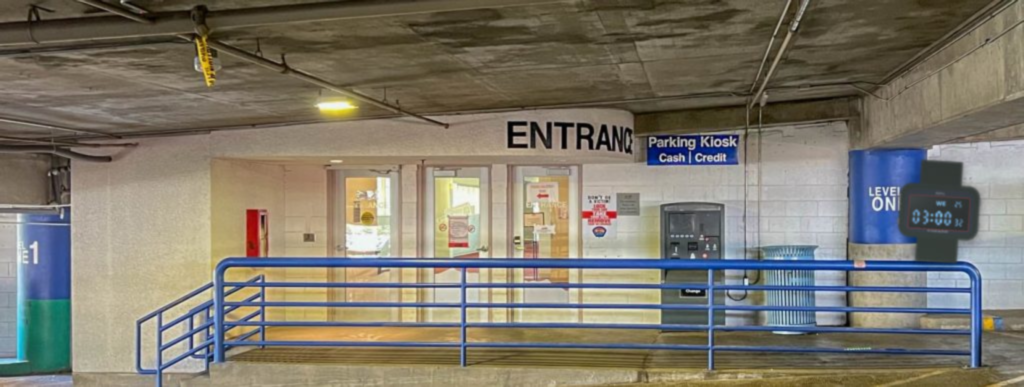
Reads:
{"hour": 3, "minute": 0}
